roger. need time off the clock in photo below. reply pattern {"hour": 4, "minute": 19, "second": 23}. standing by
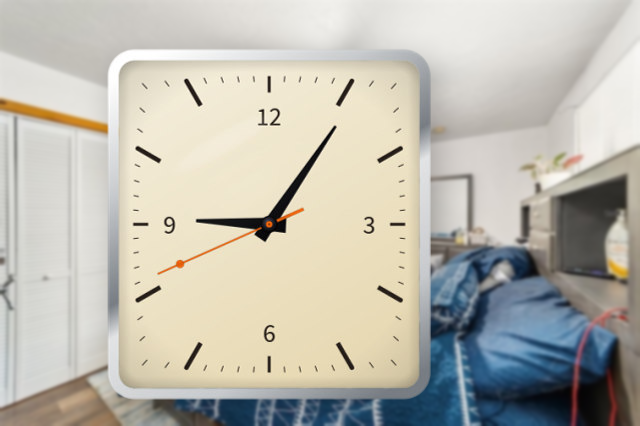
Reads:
{"hour": 9, "minute": 5, "second": 41}
